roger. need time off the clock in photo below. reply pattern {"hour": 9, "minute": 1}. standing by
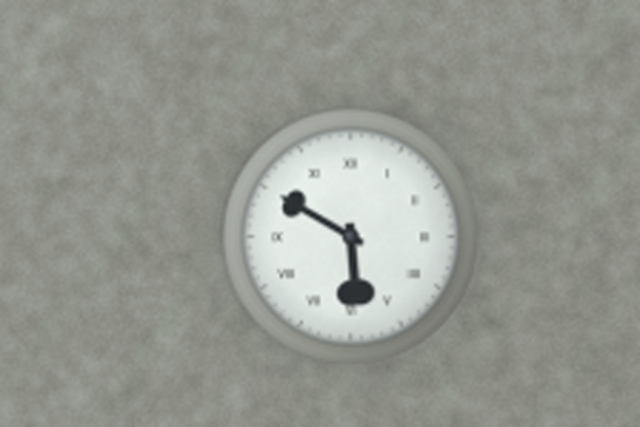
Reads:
{"hour": 5, "minute": 50}
